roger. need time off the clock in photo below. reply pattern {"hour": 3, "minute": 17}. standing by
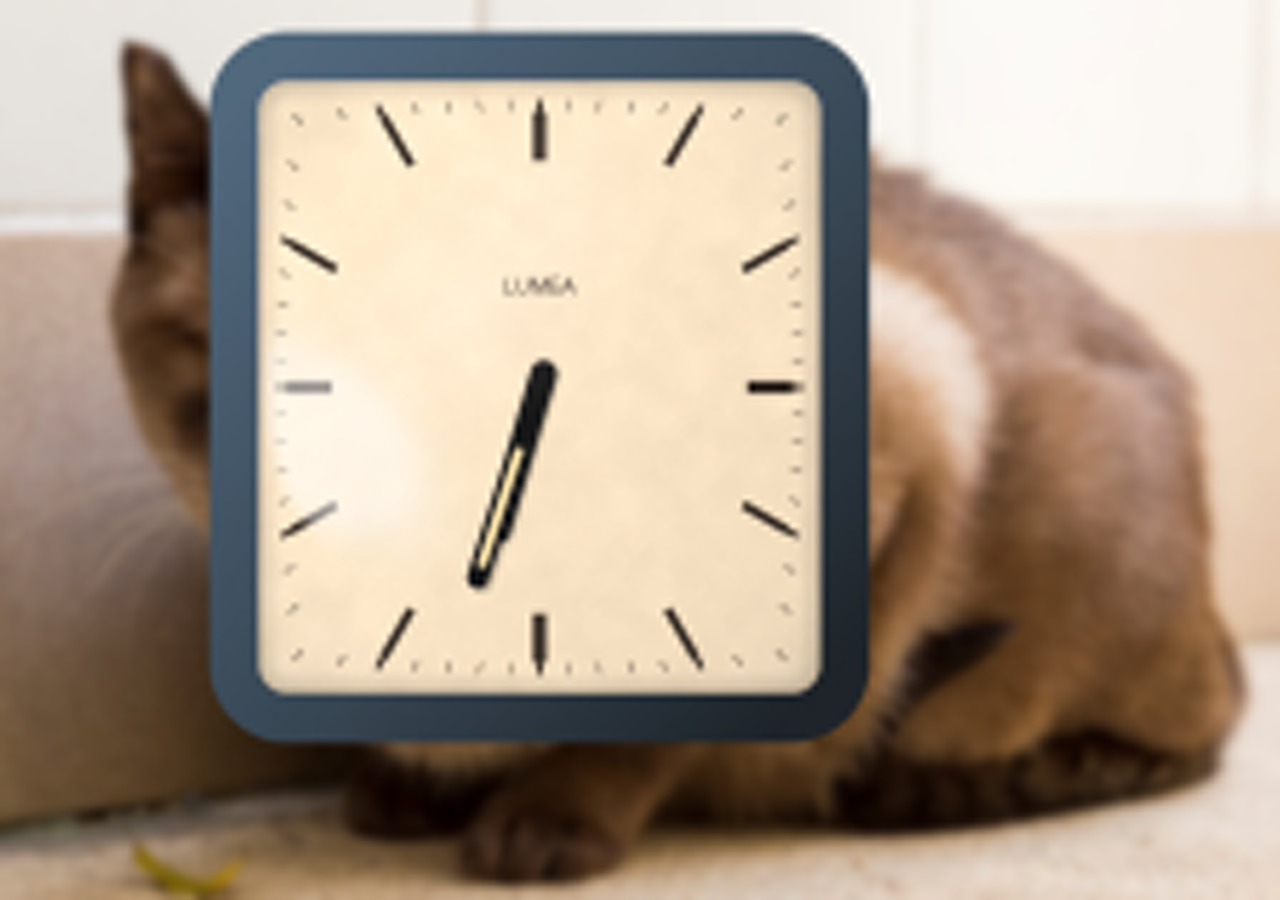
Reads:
{"hour": 6, "minute": 33}
